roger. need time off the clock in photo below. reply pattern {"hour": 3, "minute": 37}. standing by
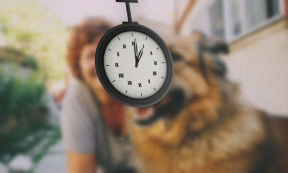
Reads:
{"hour": 1, "minute": 1}
